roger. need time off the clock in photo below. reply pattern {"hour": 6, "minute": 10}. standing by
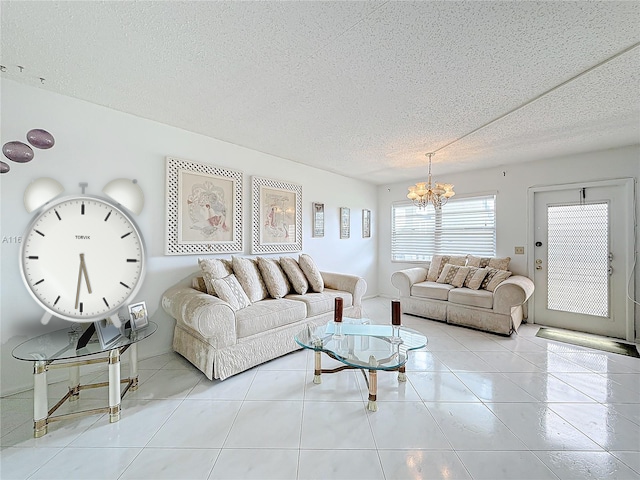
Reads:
{"hour": 5, "minute": 31}
